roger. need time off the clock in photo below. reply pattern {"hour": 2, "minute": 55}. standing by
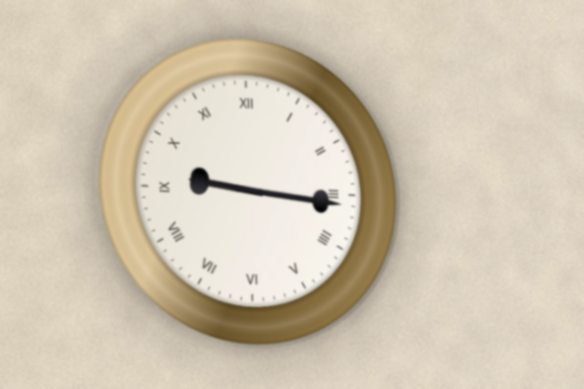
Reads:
{"hour": 9, "minute": 16}
